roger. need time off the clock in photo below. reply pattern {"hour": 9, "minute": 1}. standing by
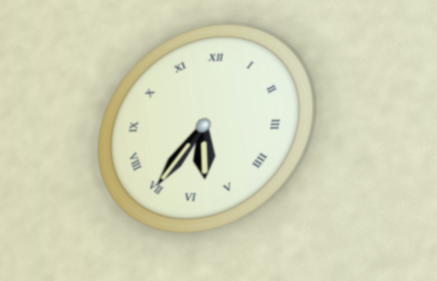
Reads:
{"hour": 5, "minute": 35}
